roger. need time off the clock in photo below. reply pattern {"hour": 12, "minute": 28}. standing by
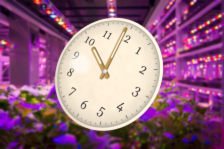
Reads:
{"hour": 9, "minute": 59}
